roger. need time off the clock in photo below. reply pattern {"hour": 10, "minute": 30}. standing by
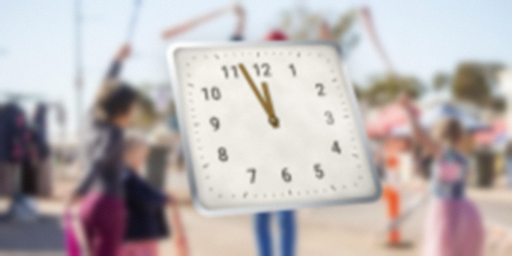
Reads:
{"hour": 11, "minute": 57}
